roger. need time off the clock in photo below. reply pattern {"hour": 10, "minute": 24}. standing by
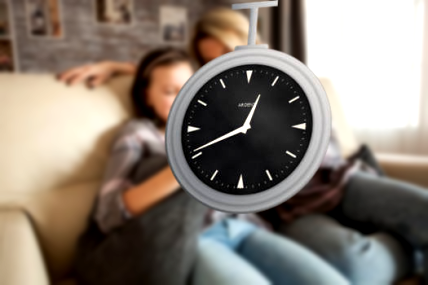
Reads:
{"hour": 12, "minute": 41}
